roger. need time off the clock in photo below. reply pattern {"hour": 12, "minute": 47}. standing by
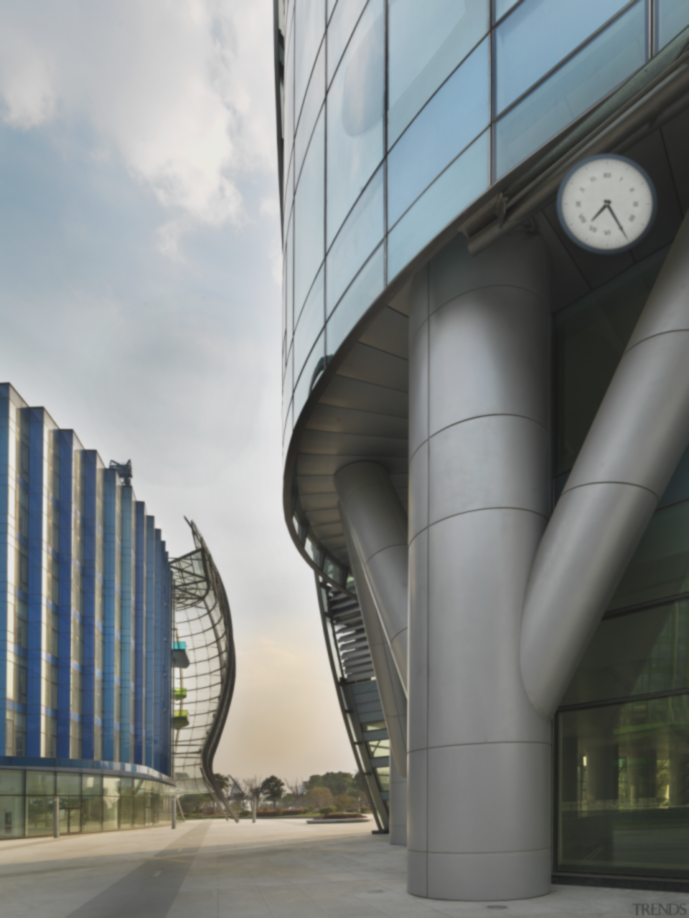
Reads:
{"hour": 7, "minute": 25}
